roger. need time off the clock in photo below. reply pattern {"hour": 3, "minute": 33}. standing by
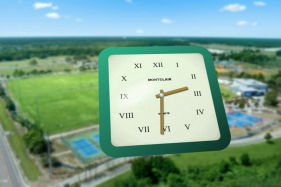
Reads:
{"hour": 2, "minute": 31}
